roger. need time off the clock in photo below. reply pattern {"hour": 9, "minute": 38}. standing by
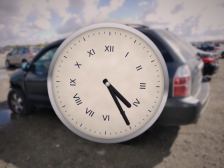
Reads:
{"hour": 4, "minute": 25}
